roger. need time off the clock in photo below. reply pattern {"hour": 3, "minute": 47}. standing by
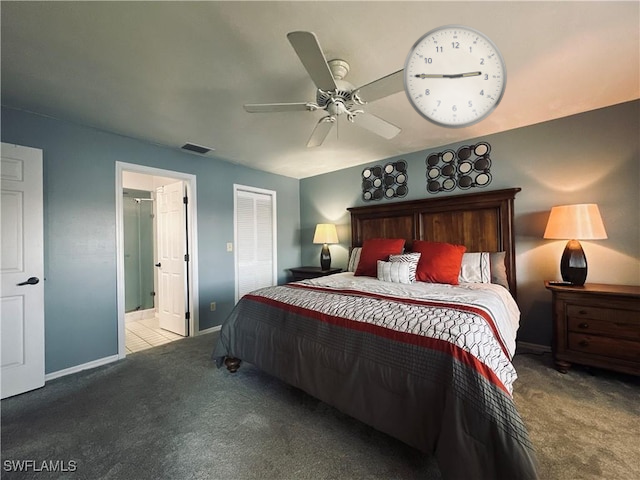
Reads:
{"hour": 2, "minute": 45}
